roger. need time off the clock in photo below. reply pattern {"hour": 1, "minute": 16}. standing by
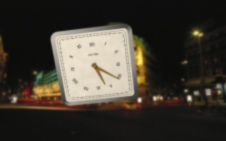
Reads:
{"hour": 5, "minute": 21}
